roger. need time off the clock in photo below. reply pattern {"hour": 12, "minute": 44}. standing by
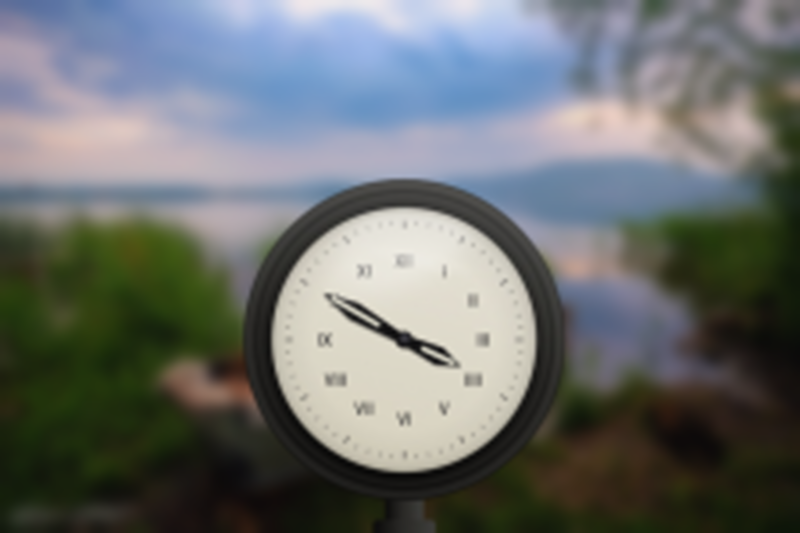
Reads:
{"hour": 3, "minute": 50}
